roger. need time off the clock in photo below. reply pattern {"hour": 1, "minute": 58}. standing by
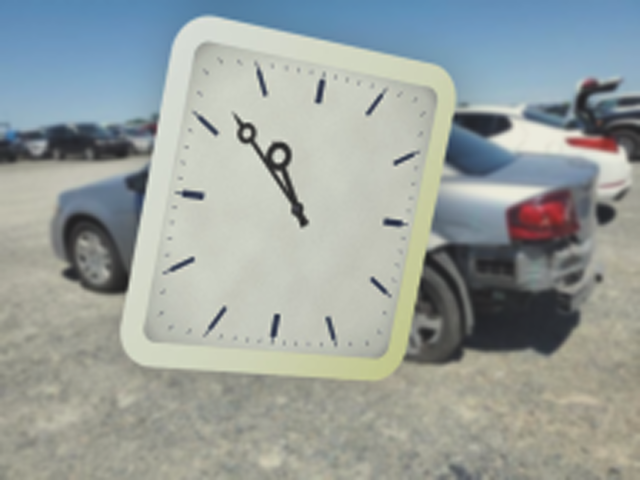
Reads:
{"hour": 10, "minute": 52}
